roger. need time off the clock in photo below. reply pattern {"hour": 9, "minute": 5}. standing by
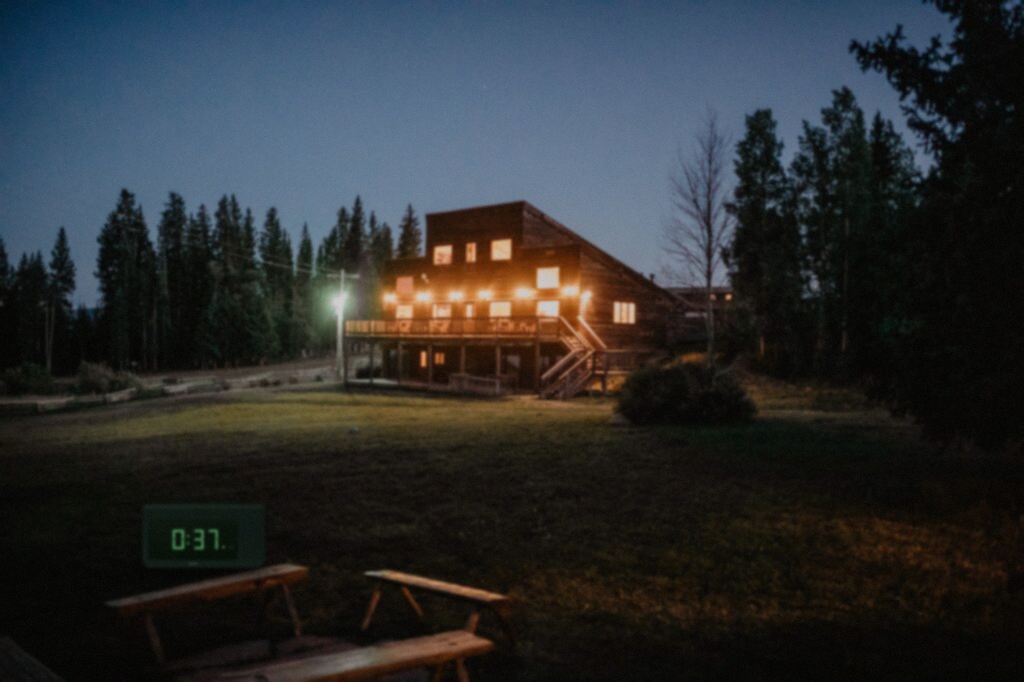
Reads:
{"hour": 0, "minute": 37}
